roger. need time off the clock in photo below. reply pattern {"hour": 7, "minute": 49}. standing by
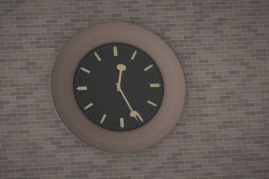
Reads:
{"hour": 12, "minute": 26}
